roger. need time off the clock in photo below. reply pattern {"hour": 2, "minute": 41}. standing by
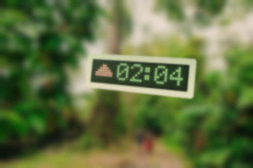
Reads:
{"hour": 2, "minute": 4}
